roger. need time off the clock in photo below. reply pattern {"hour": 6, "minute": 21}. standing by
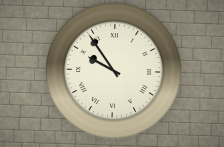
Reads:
{"hour": 9, "minute": 54}
